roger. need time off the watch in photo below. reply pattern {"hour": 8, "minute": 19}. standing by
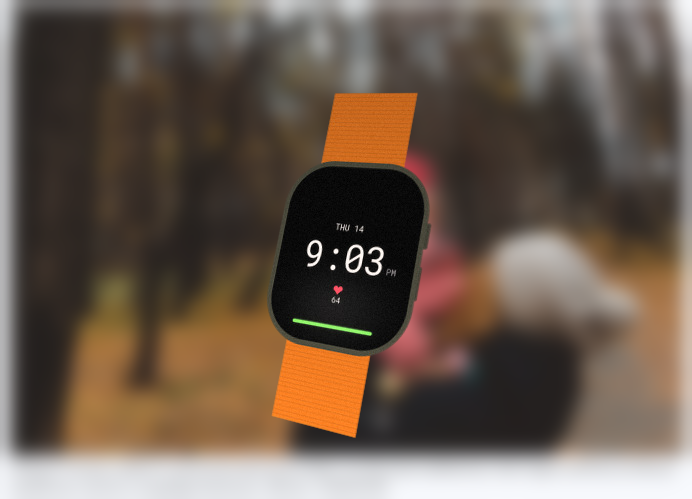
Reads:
{"hour": 9, "minute": 3}
